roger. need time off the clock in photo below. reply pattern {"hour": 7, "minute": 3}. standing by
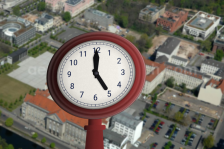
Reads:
{"hour": 5, "minute": 0}
